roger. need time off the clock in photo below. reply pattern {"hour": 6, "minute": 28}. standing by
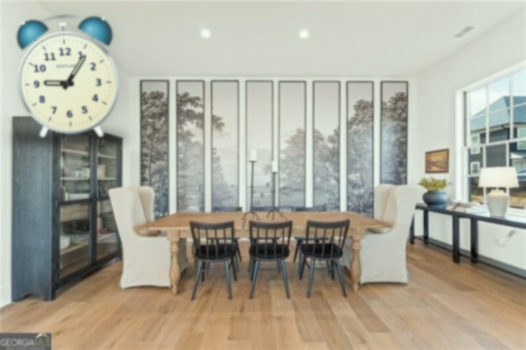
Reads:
{"hour": 9, "minute": 6}
